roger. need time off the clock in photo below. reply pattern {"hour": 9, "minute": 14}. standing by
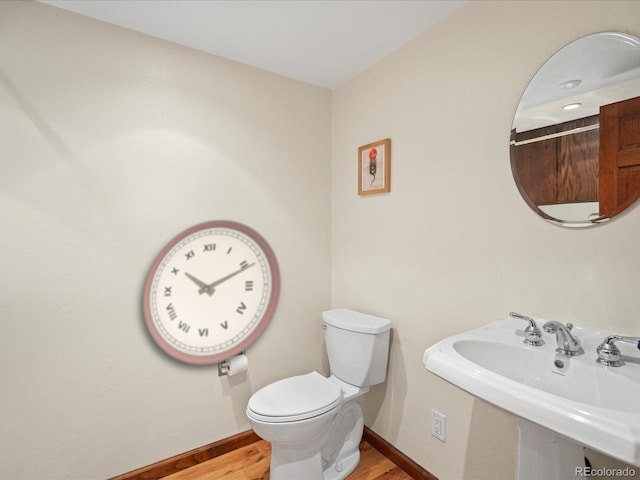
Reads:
{"hour": 10, "minute": 11}
